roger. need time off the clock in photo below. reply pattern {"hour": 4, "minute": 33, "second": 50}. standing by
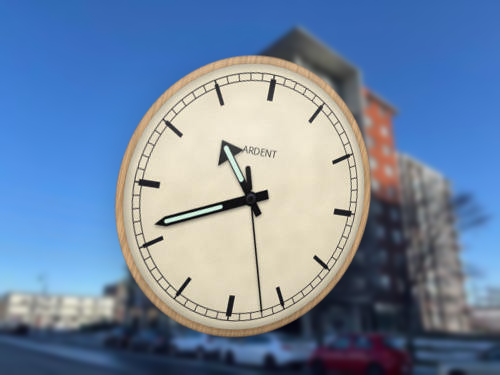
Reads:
{"hour": 10, "minute": 41, "second": 27}
